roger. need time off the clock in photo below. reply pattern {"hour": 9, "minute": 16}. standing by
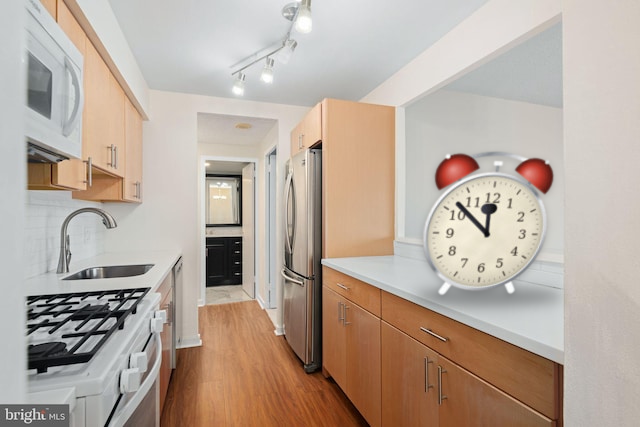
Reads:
{"hour": 11, "minute": 52}
